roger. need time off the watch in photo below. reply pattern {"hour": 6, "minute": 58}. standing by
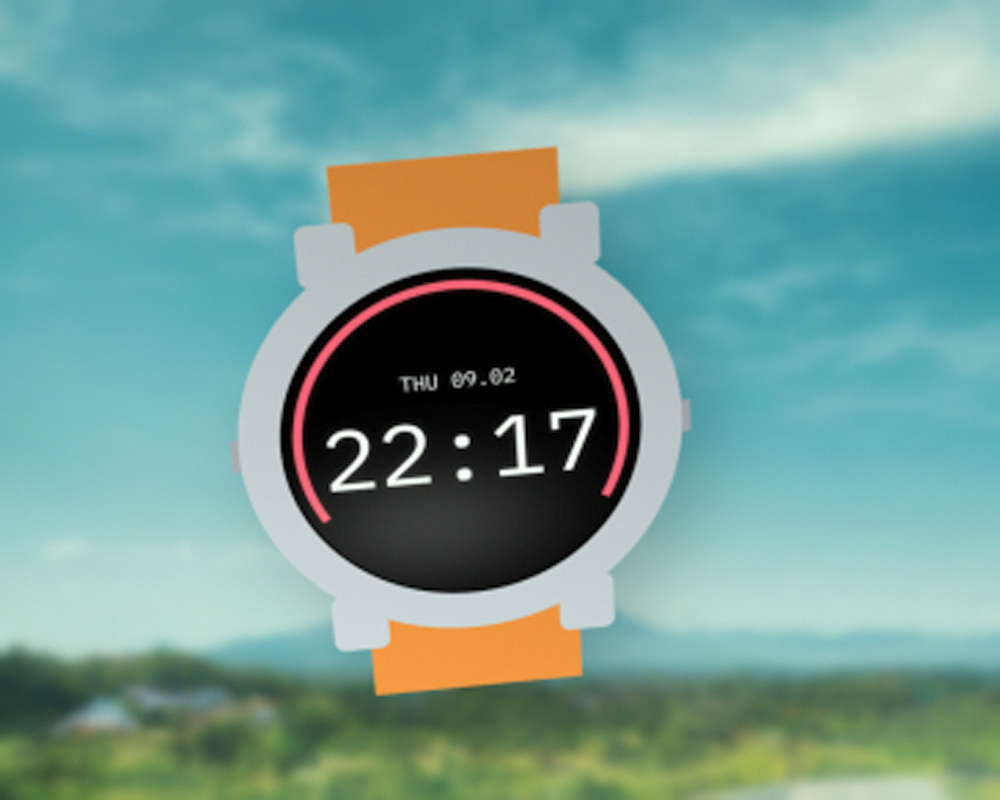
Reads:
{"hour": 22, "minute": 17}
